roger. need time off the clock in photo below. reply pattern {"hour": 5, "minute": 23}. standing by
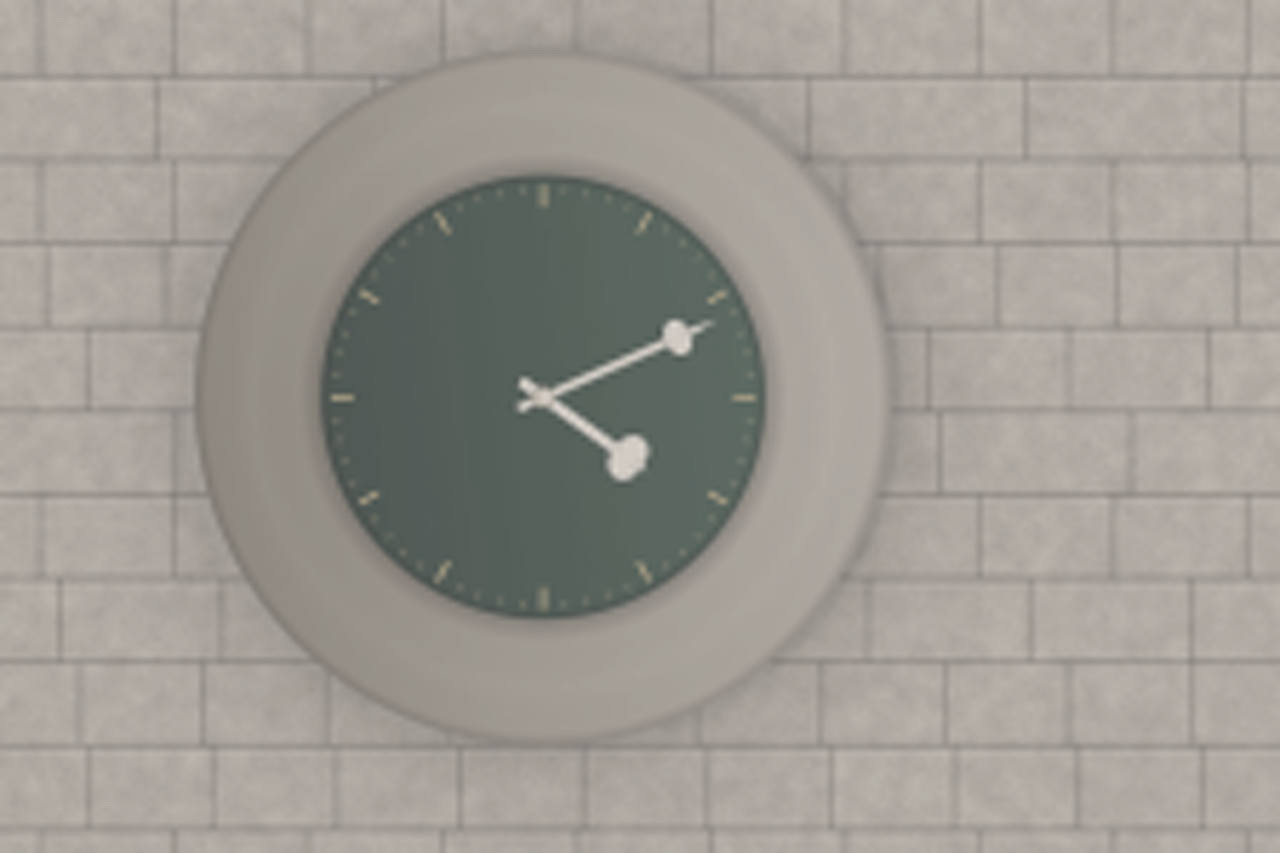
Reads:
{"hour": 4, "minute": 11}
